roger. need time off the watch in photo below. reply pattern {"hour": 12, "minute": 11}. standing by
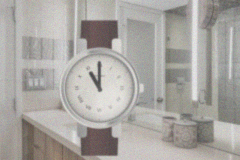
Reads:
{"hour": 11, "minute": 0}
